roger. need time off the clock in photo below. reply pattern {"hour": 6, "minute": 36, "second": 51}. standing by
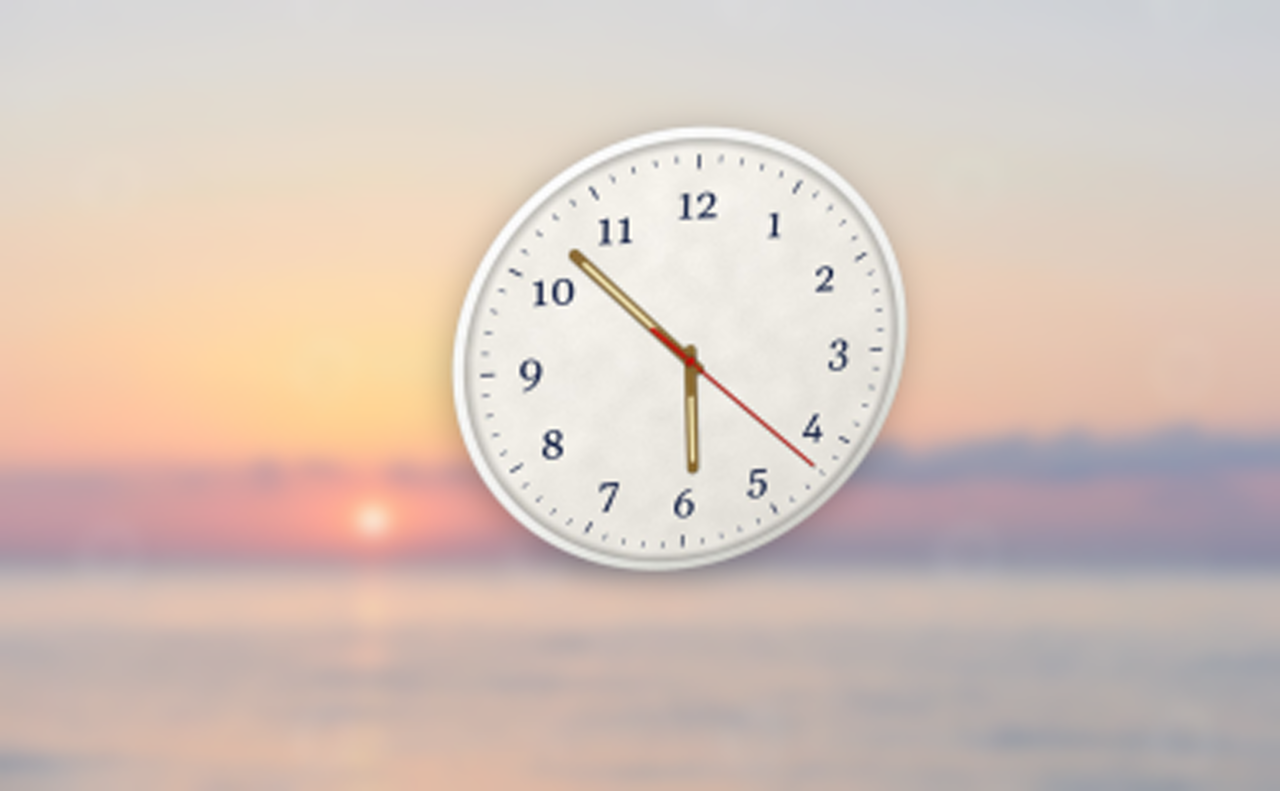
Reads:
{"hour": 5, "minute": 52, "second": 22}
